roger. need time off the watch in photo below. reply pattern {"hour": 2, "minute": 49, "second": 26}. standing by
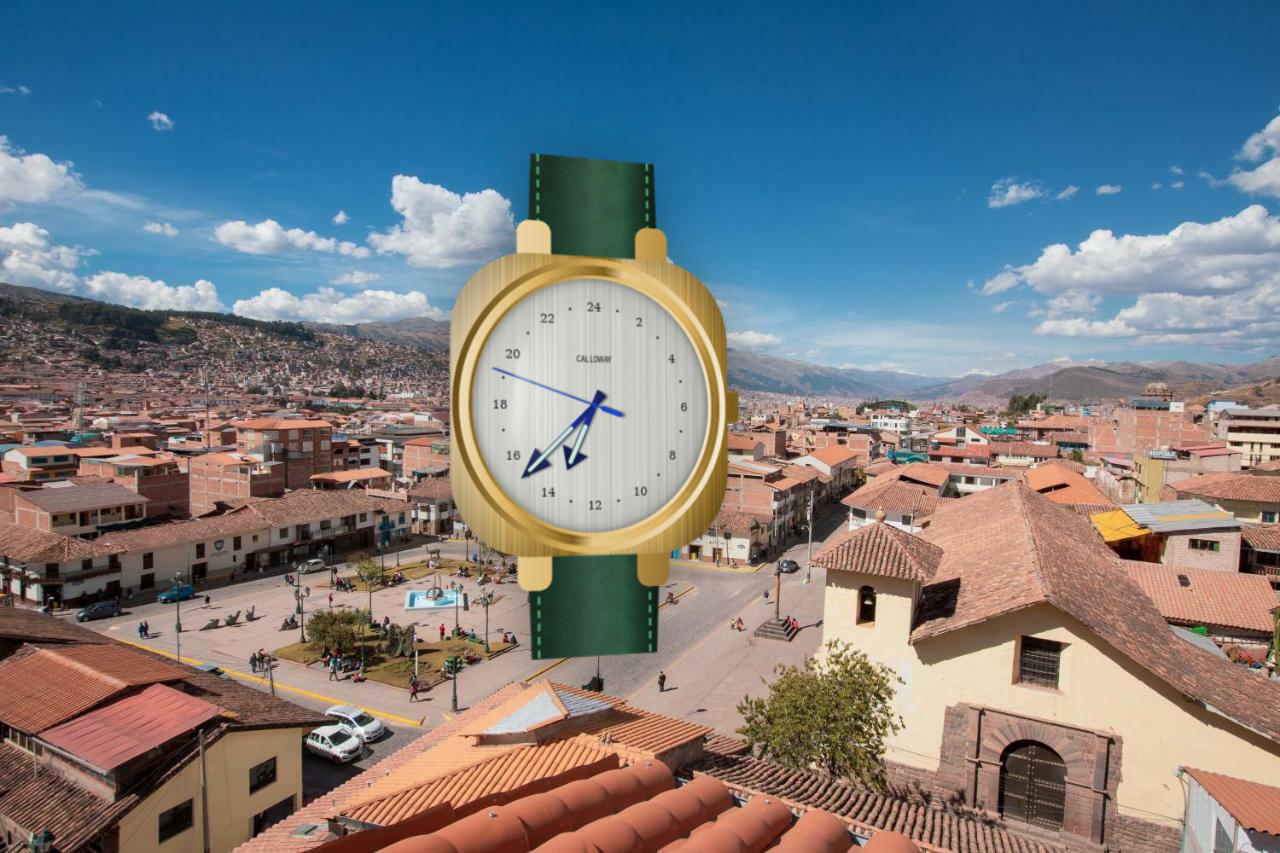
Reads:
{"hour": 13, "minute": 37, "second": 48}
